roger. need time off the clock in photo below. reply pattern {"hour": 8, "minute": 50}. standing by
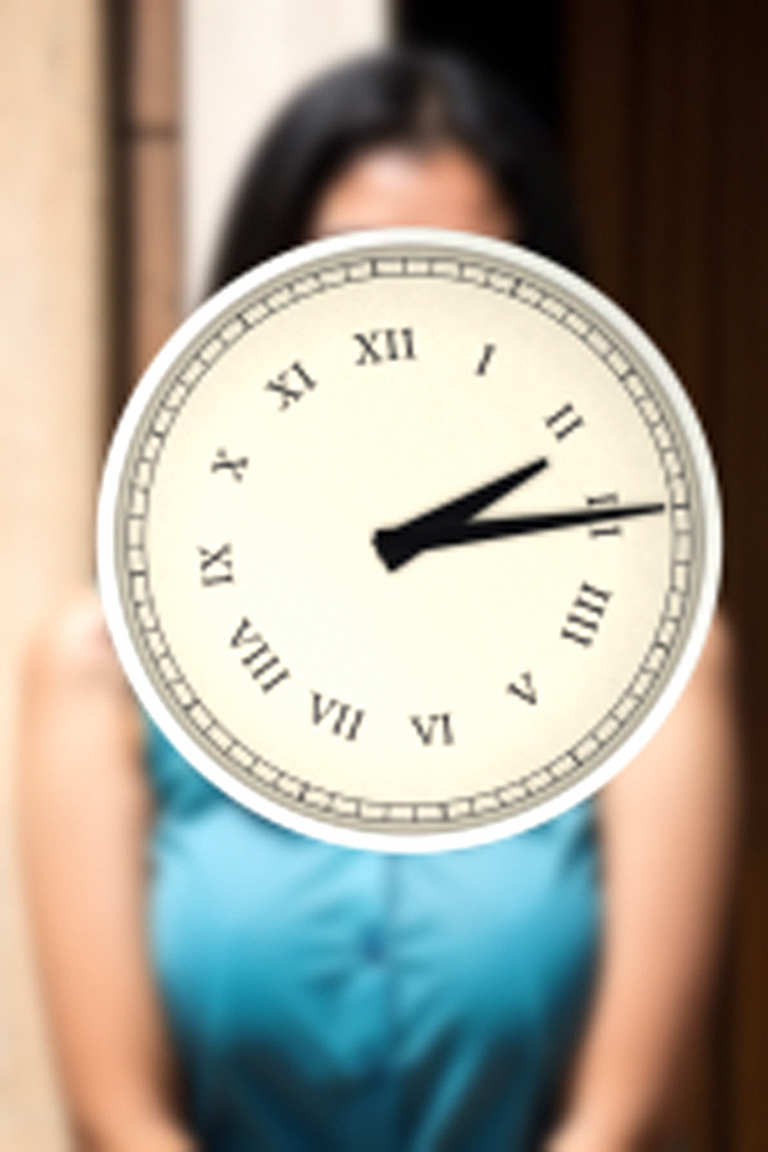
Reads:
{"hour": 2, "minute": 15}
